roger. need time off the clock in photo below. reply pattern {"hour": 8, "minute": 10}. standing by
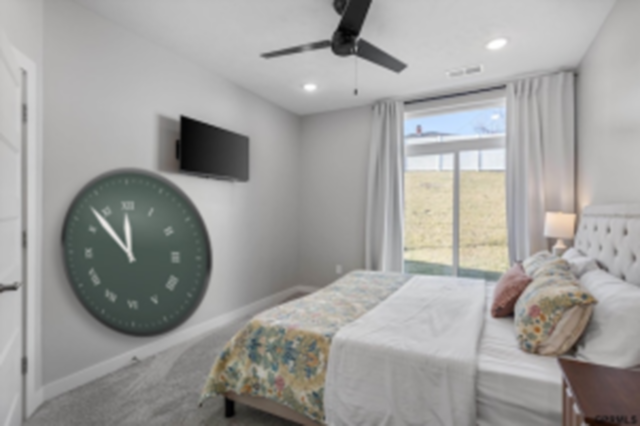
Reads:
{"hour": 11, "minute": 53}
